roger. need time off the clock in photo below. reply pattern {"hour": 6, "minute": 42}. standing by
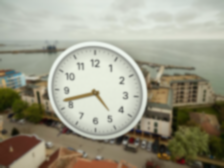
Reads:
{"hour": 4, "minute": 42}
